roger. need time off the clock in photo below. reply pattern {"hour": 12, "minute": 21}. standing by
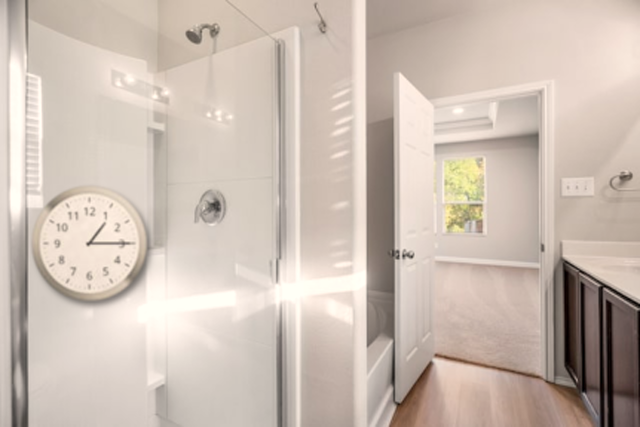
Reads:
{"hour": 1, "minute": 15}
